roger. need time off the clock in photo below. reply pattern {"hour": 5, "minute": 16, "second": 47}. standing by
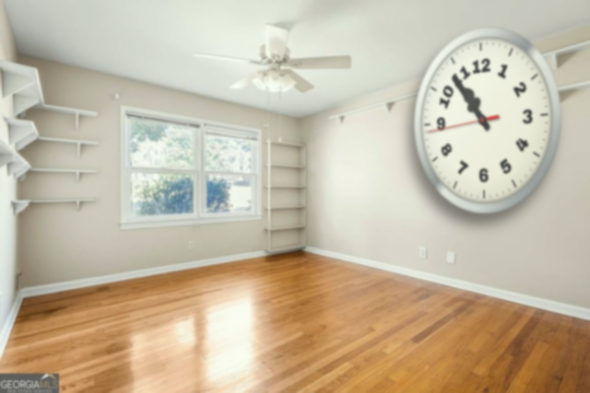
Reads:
{"hour": 10, "minute": 53, "second": 44}
